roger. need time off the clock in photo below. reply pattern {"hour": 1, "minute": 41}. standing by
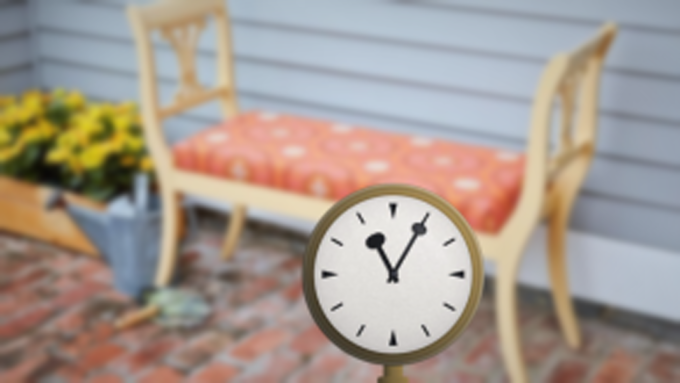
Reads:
{"hour": 11, "minute": 5}
